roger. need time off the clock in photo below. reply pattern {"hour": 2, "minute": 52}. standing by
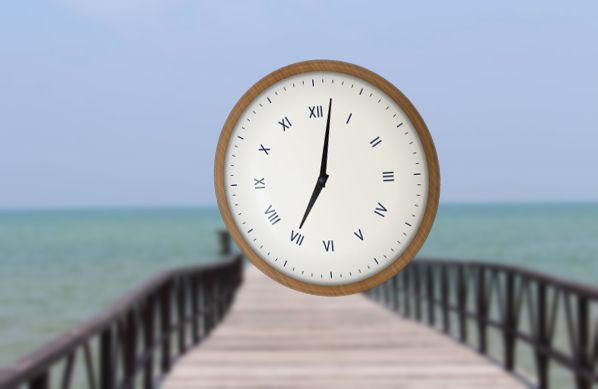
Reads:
{"hour": 7, "minute": 2}
